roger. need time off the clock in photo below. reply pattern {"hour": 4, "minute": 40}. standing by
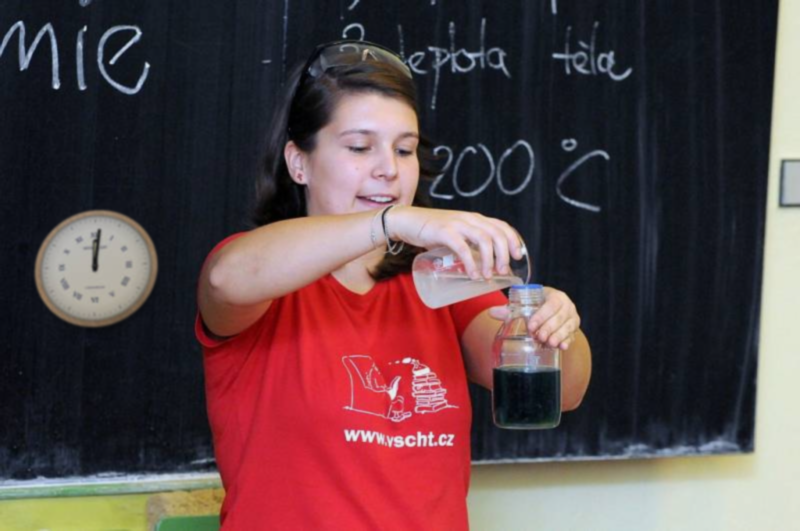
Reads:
{"hour": 12, "minute": 1}
